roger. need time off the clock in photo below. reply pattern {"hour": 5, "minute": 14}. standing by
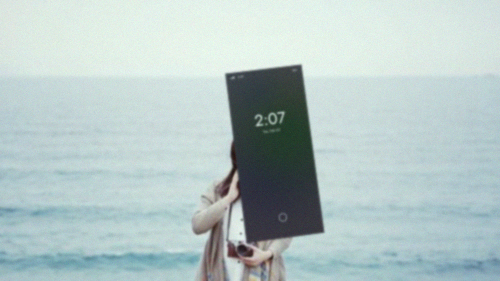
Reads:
{"hour": 2, "minute": 7}
